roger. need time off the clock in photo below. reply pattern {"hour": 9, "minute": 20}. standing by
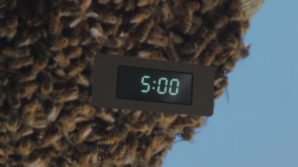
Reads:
{"hour": 5, "minute": 0}
